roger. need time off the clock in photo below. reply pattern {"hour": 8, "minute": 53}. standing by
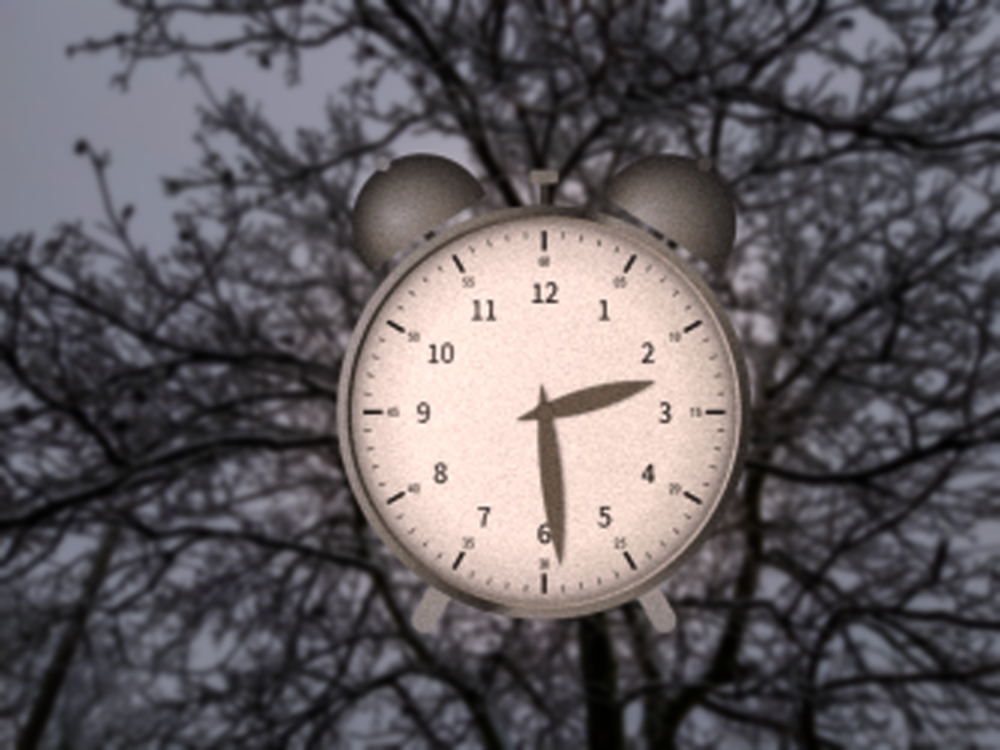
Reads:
{"hour": 2, "minute": 29}
